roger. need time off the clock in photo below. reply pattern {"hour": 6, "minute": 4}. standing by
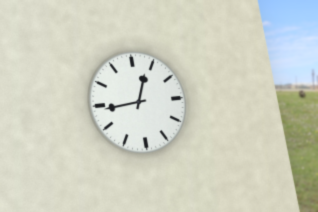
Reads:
{"hour": 12, "minute": 44}
